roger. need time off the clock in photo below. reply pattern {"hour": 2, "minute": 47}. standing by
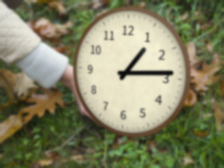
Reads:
{"hour": 1, "minute": 14}
